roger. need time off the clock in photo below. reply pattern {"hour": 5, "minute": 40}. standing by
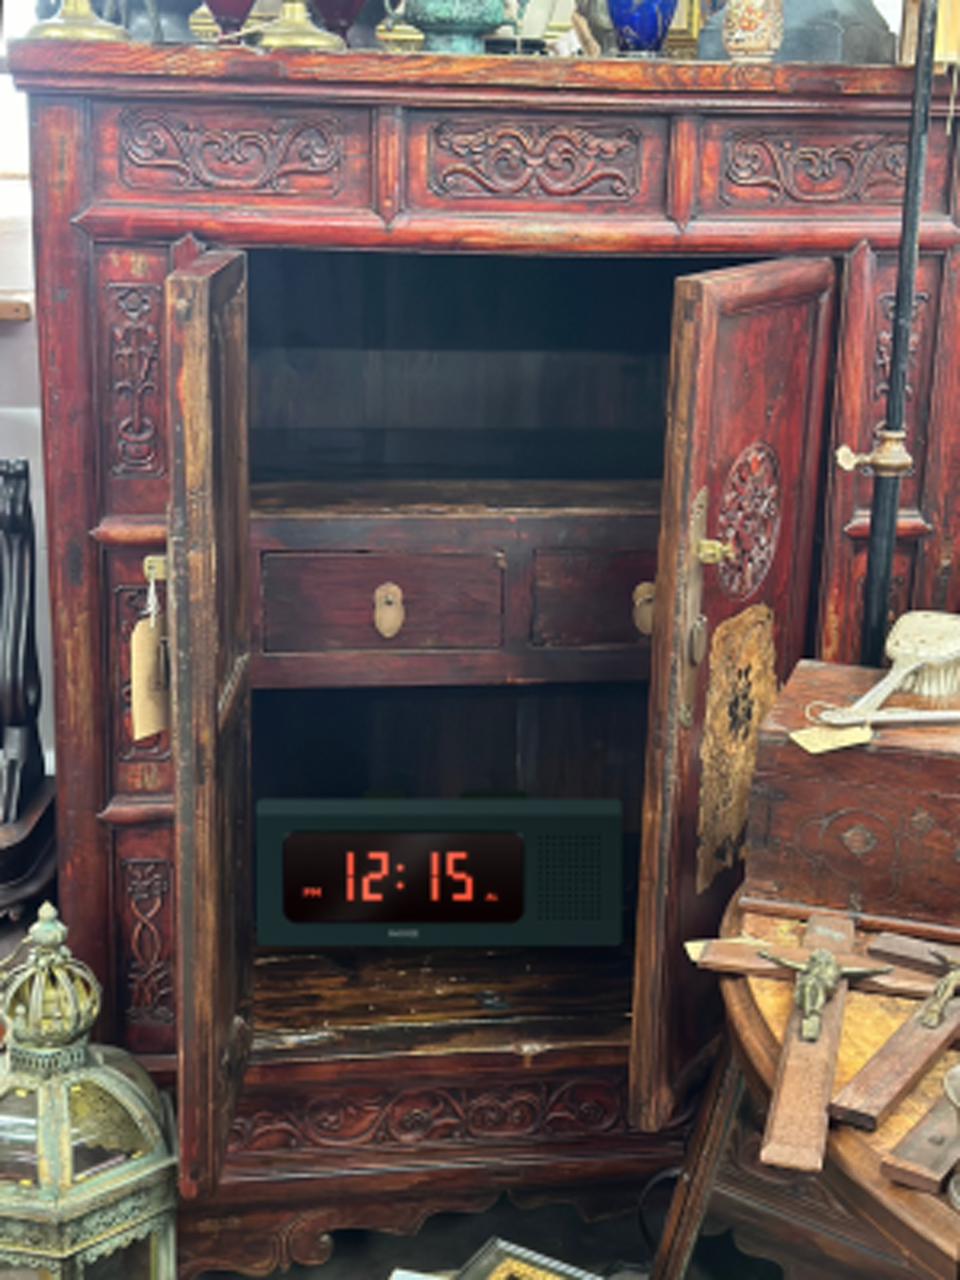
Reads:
{"hour": 12, "minute": 15}
